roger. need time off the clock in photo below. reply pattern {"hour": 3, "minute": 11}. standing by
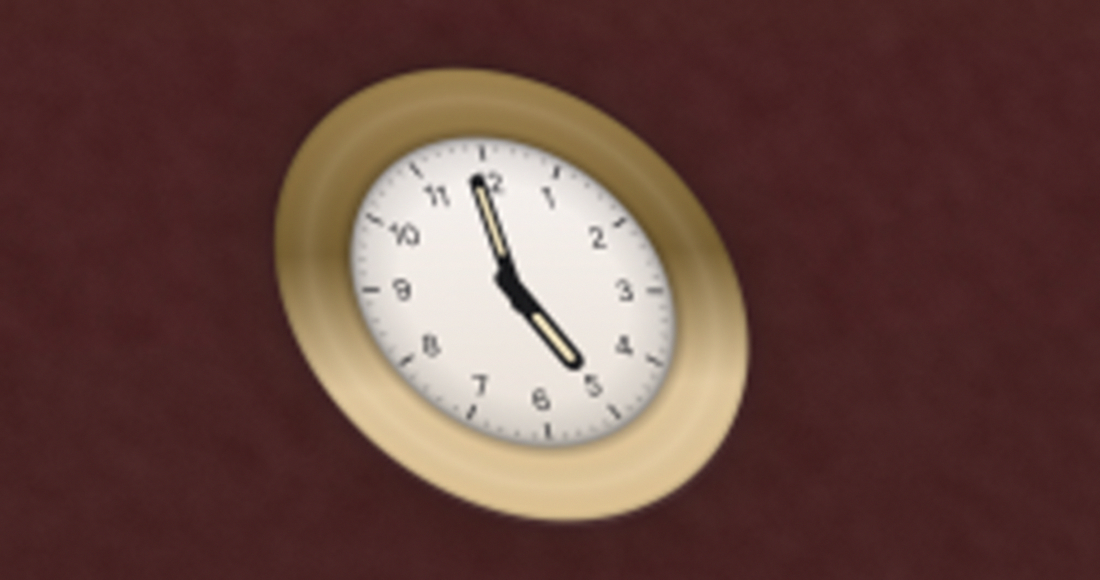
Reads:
{"hour": 4, "minute": 59}
